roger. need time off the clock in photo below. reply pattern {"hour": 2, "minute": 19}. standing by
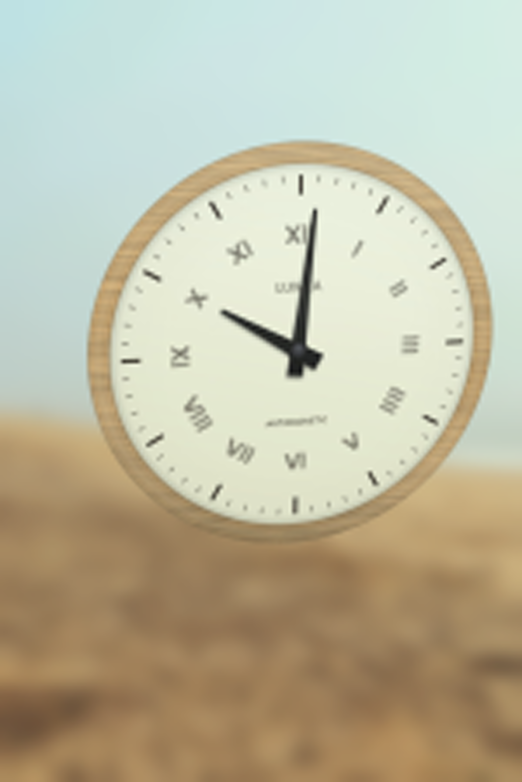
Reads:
{"hour": 10, "minute": 1}
